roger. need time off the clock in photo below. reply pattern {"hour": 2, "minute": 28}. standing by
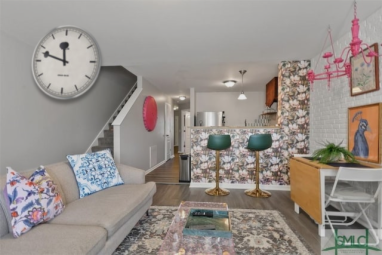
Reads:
{"hour": 11, "minute": 48}
